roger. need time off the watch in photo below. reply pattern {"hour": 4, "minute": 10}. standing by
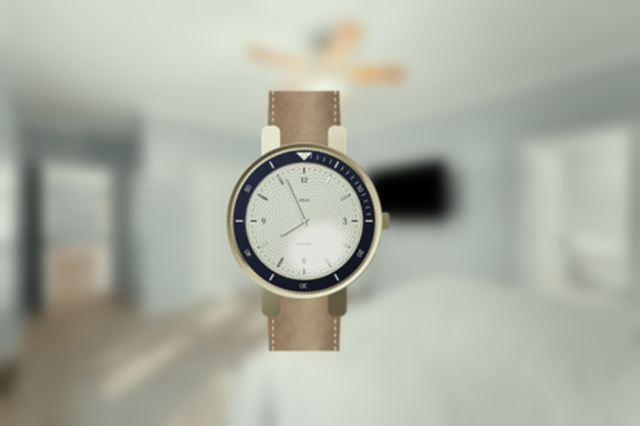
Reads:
{"hour": 7, "minute": 56}
